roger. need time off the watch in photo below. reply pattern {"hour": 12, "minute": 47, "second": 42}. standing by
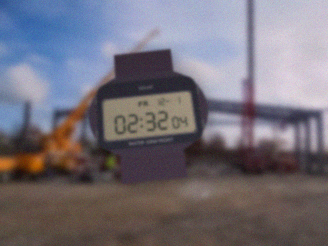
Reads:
{"hour": 2, "minute": 32, "second": 4}
